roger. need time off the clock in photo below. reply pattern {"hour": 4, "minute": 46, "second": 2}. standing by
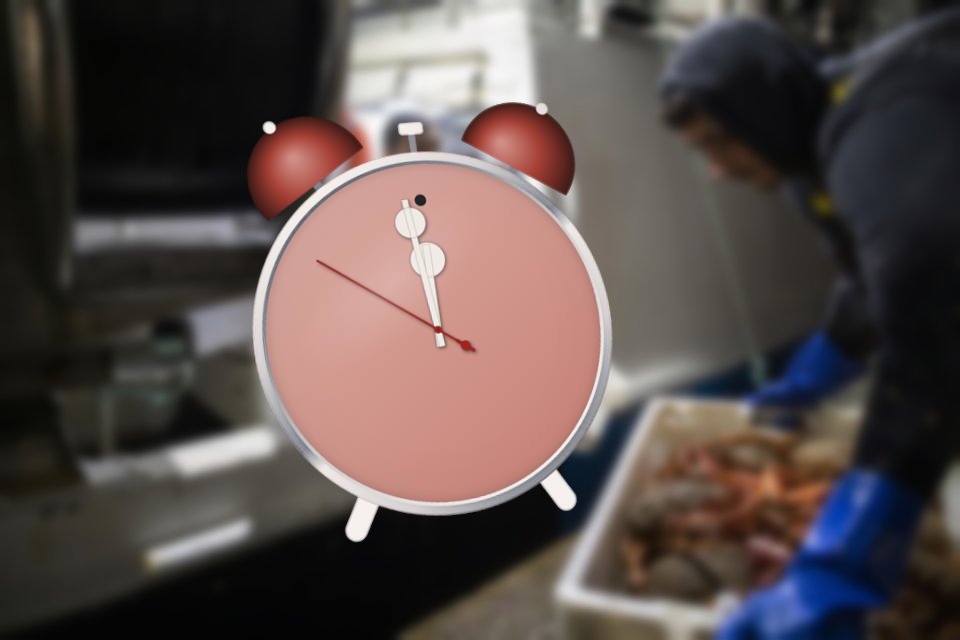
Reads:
{"hour": 11, "minute": 58, "second": 51}
